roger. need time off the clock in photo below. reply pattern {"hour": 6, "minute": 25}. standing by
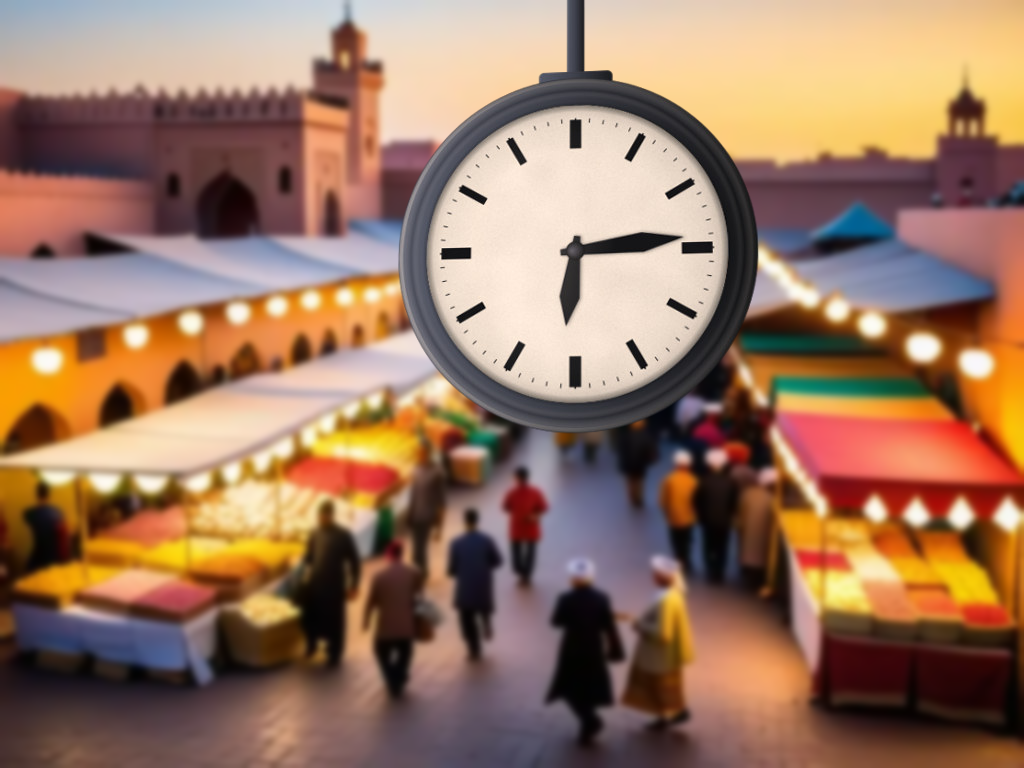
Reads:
{"hour": 6, "minute": 14}
